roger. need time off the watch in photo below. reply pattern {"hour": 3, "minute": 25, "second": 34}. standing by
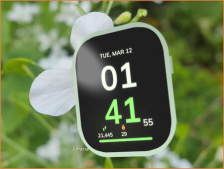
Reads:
{"hour": 1, "minute": 41, "second": 55}
